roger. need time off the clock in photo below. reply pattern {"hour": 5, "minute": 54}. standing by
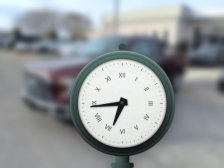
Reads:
{"hour": 6, "minute": 44}
